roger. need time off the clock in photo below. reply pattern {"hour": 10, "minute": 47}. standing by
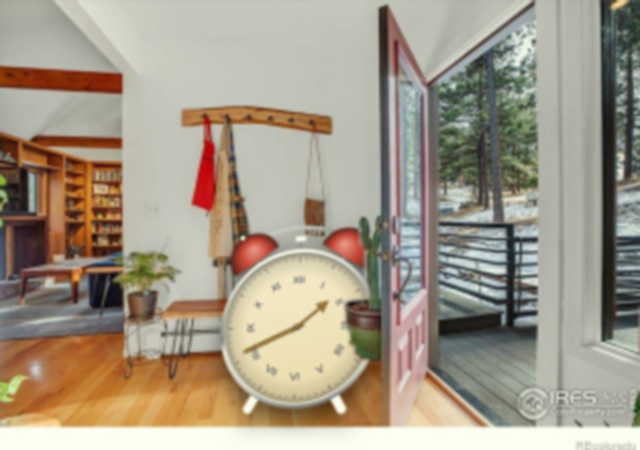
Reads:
{"hour": 1, "minute": 41}
